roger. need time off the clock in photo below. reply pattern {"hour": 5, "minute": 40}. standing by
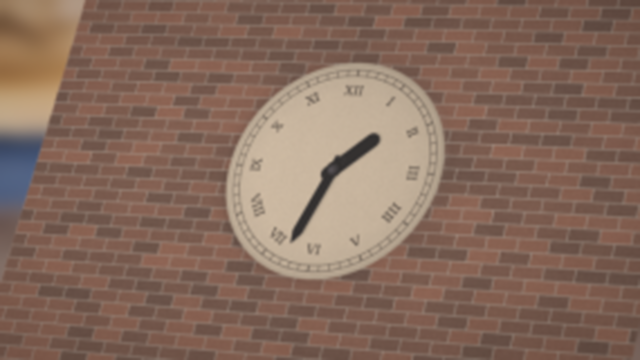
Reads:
{"hour": 1, "minute": 33}
